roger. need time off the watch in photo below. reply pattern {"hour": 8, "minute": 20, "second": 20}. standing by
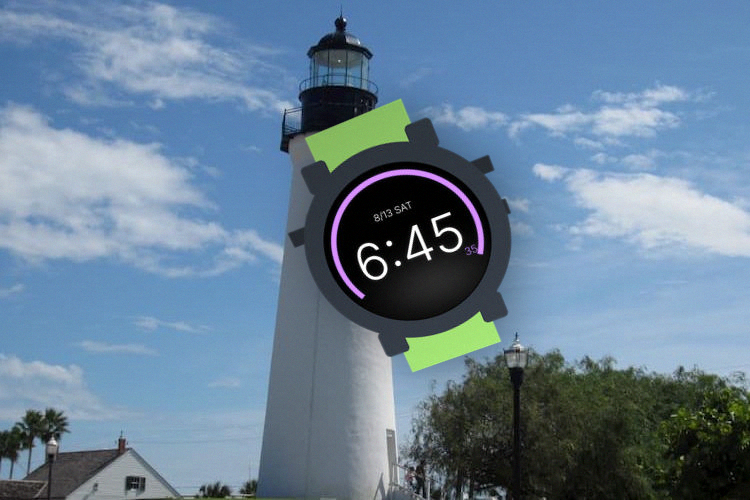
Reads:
{"hour": 6, "minute": 45, "second": 35}
